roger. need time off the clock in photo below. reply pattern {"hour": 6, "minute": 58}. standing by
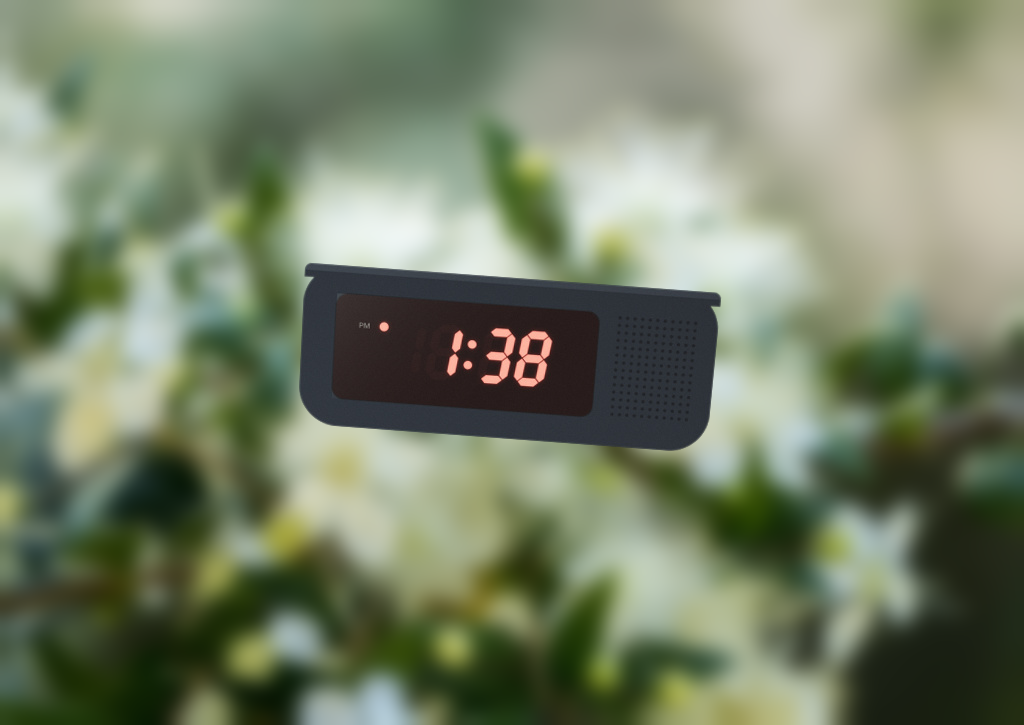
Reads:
{"hour": 1, "minute": 38}
